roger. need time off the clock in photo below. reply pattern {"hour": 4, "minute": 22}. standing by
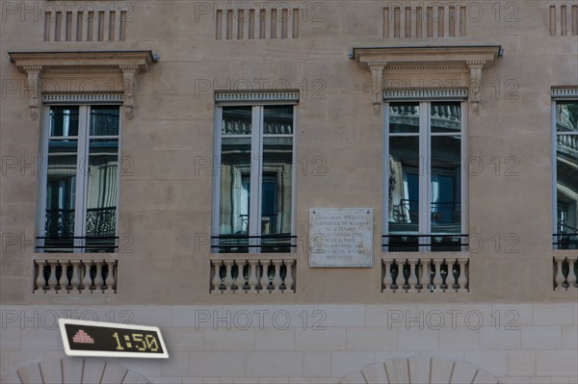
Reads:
{"hour": 1, "minute": 50}
